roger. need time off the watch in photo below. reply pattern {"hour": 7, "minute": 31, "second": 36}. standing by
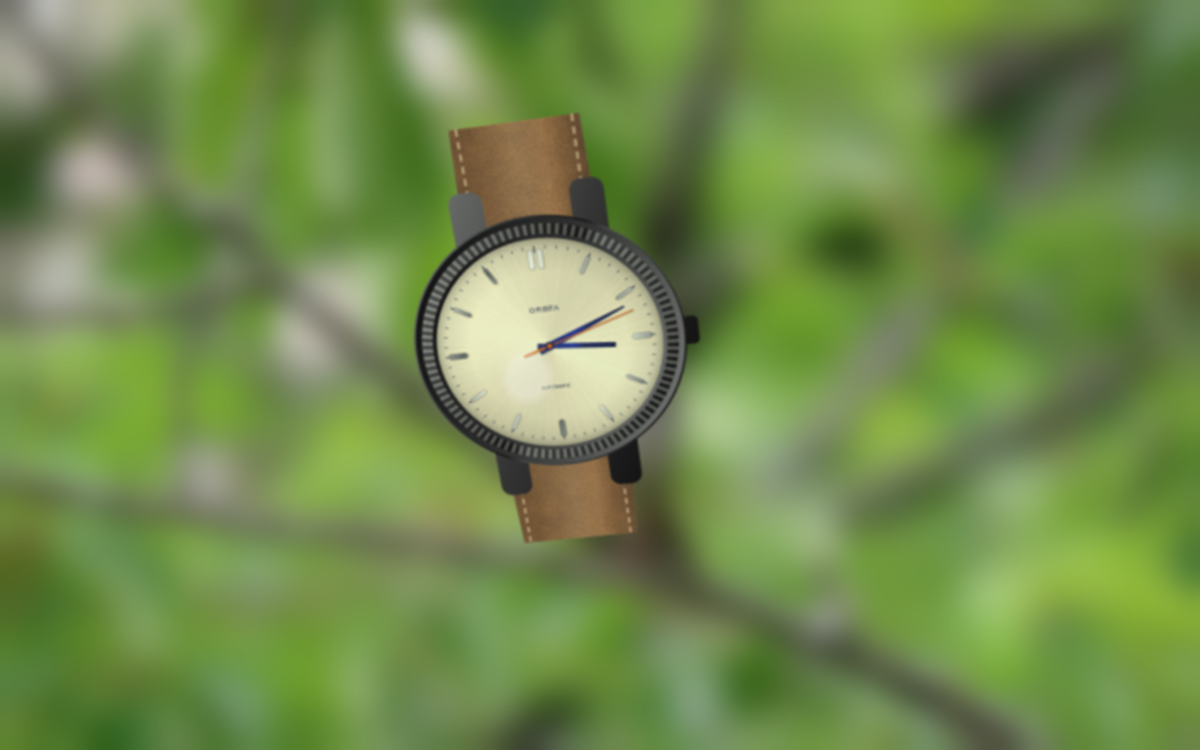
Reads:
{"hour": 3, "minute": 11, "second": 12}
